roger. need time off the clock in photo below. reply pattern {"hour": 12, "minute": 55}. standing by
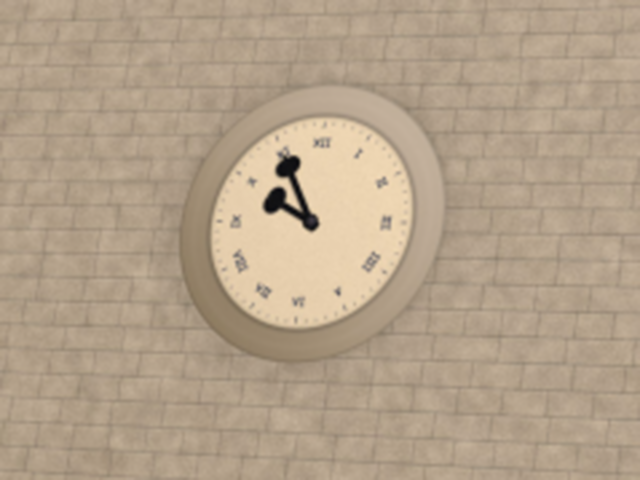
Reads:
{"hour": 9, "minute": 55}
